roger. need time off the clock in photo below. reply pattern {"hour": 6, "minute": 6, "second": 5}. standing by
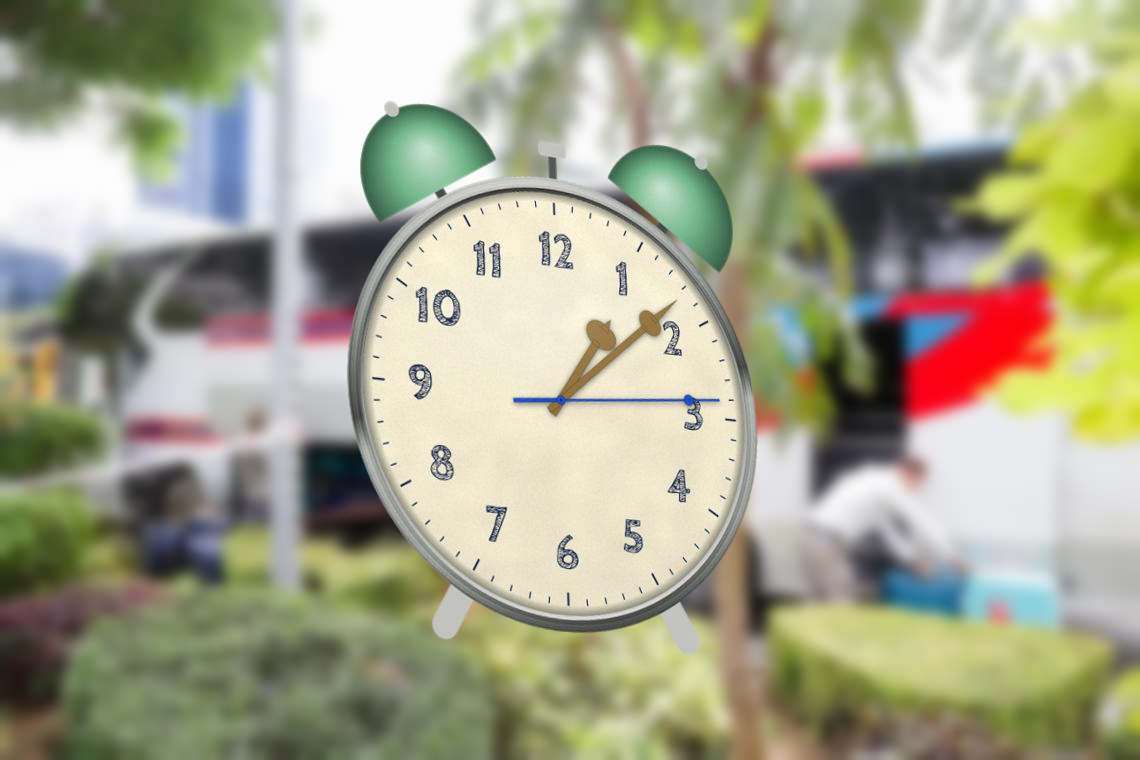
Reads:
{"hour": 1, "minute": 8, "second": 14}
